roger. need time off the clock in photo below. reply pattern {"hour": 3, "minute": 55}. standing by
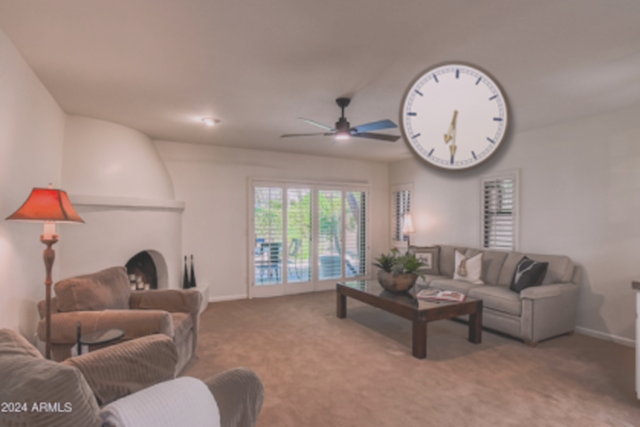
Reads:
{"hour": 6, "minute": 30}
